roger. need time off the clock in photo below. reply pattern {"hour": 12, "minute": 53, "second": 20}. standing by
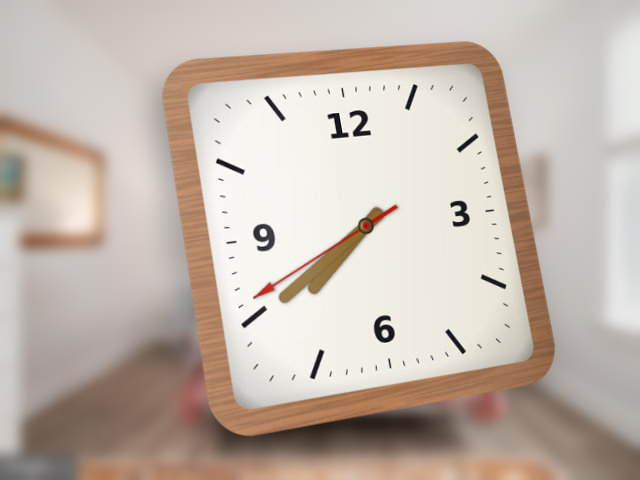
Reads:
{"hour": 7, "minute": 39, "second": 41}
